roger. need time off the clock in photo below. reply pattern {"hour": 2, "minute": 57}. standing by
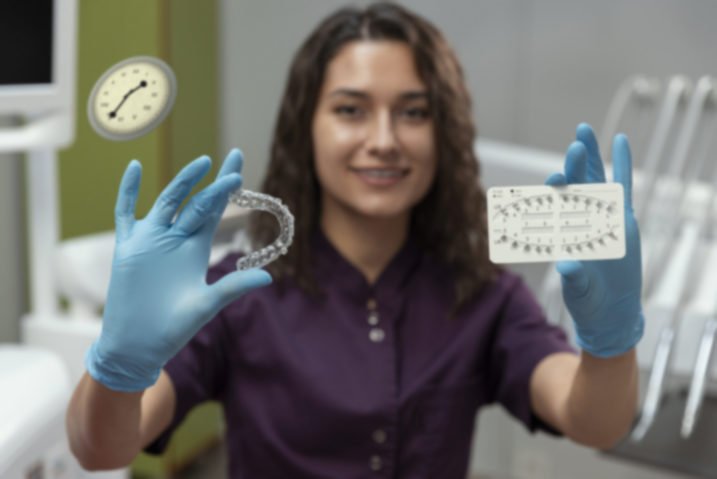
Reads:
{"hour": 1, "minute": 34}
